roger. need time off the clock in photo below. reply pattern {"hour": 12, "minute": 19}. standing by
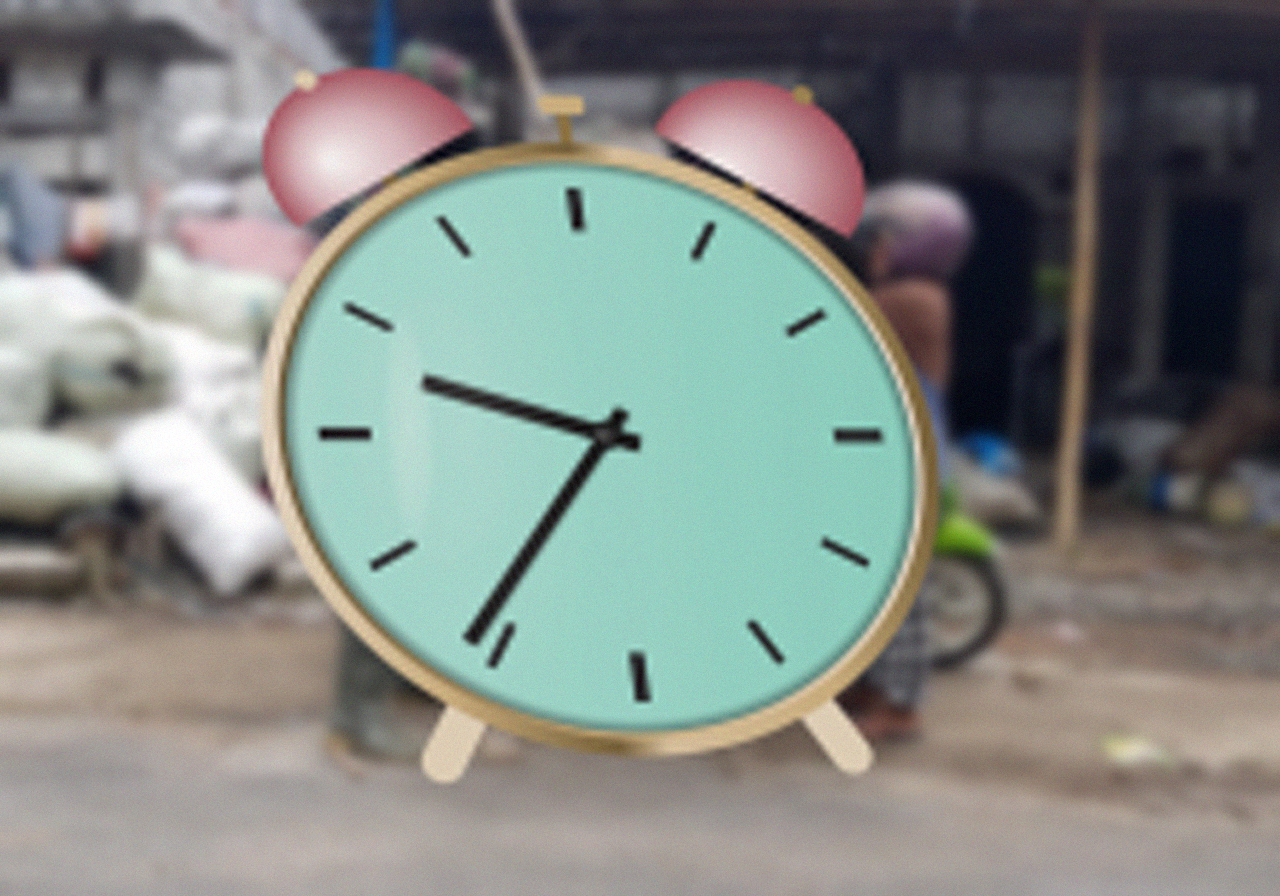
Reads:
{"hour": 9, "minute": 36}
